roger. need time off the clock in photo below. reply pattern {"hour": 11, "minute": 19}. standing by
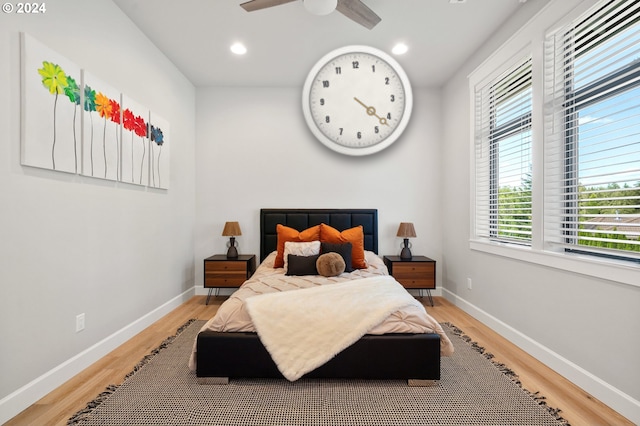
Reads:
{"hour": 4, "minute": 22}
